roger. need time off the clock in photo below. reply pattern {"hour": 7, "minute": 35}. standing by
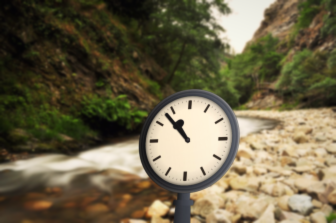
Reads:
{"hour": 10, "minute": 53}
